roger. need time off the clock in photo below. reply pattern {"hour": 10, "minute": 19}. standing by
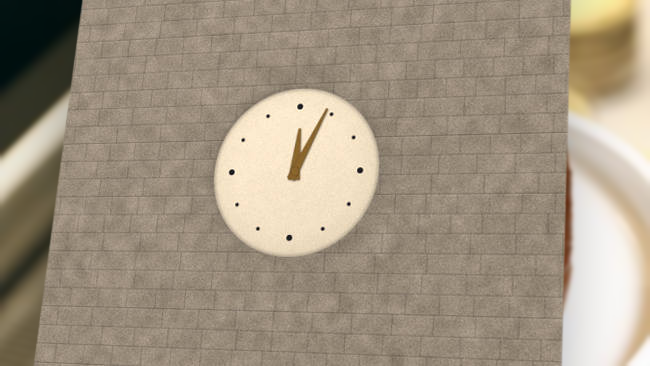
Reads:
{"hour": 12, "minute": 4}
